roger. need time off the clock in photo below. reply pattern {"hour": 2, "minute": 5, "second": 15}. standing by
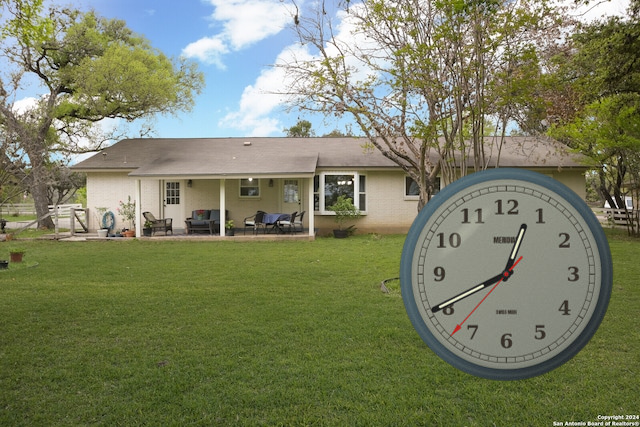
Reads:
{"hour": 12, "minute": 40, "second": 37}
